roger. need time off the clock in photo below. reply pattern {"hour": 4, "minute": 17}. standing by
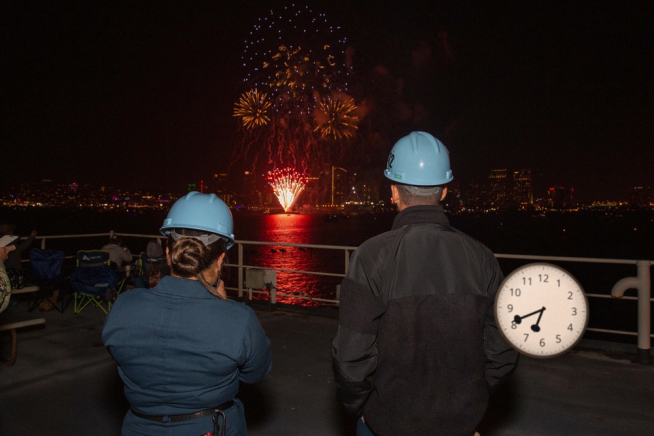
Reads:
{"hour": 6, "minute": 41}
